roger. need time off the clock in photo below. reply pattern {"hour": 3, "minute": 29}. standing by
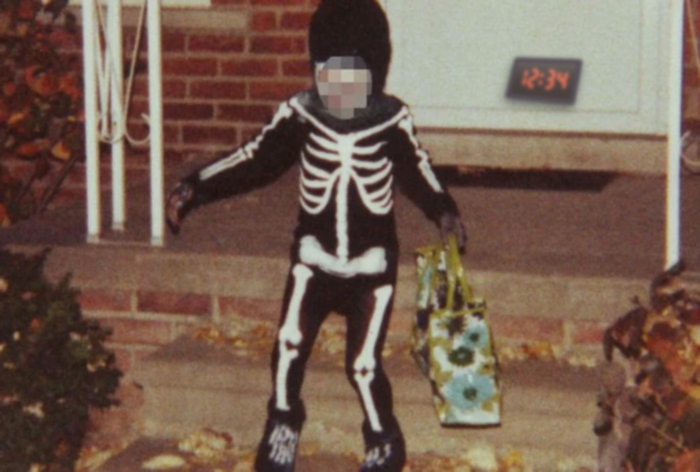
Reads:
{"hour": 12, "minute": 34}
